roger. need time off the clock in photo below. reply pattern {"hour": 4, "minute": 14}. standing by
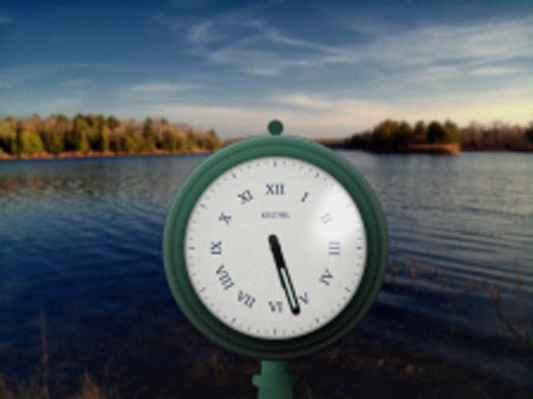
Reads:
{"hour": 5, "minute": 27}
